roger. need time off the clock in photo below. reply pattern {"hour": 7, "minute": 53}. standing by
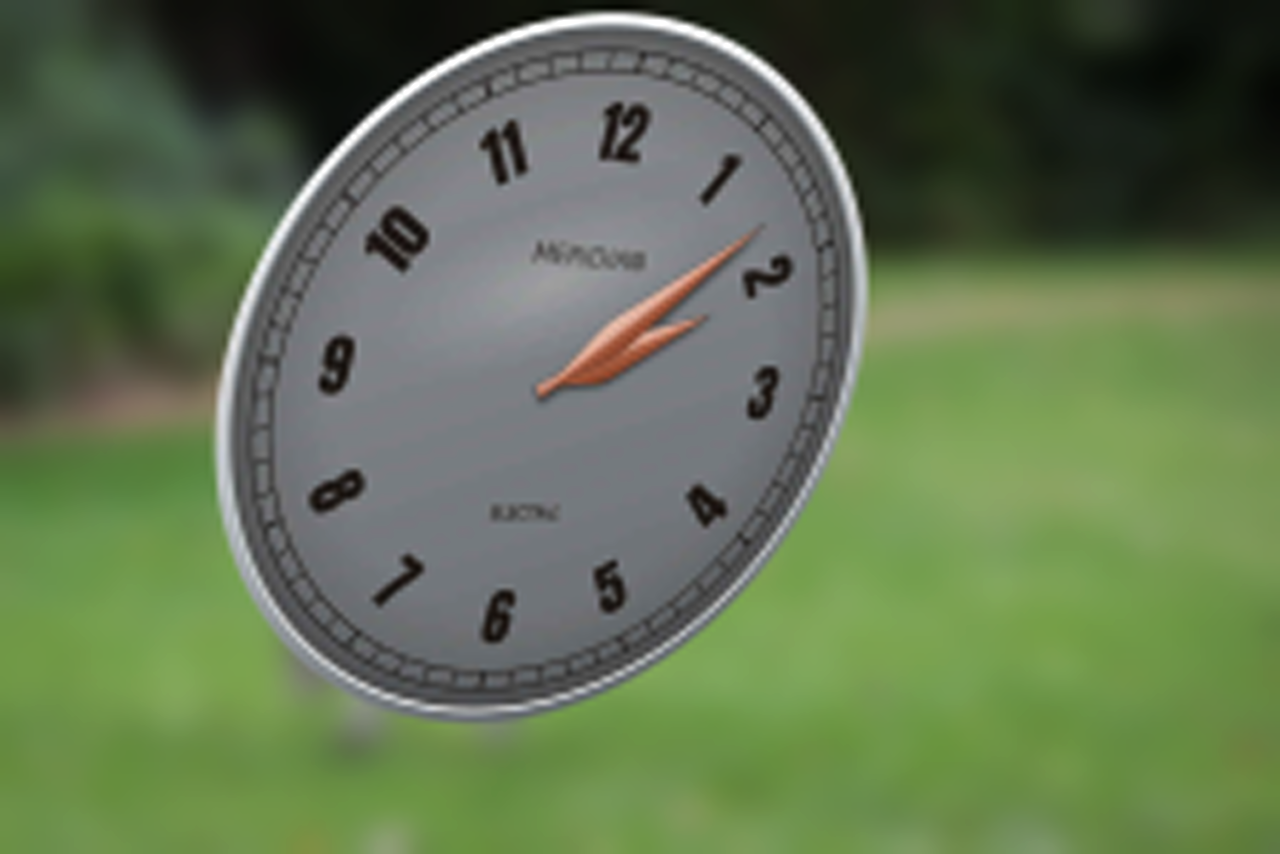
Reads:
{"hour": 2, "minute": 8}
